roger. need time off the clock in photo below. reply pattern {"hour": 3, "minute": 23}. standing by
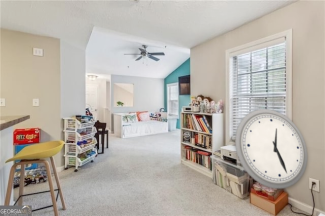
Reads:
{"hour": 12, "minute": 27}
